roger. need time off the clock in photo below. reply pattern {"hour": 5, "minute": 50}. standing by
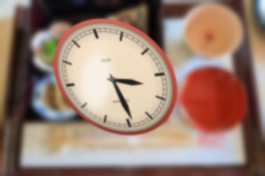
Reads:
{"hour": 3, "minute": 29}
